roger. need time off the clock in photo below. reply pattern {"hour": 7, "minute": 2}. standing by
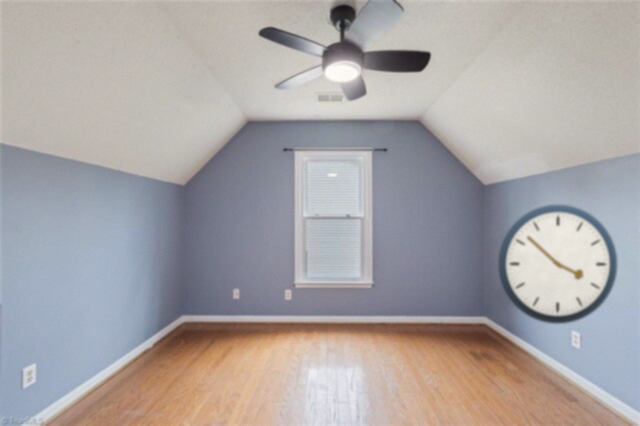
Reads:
{"hour": 3, "minute": 52}
